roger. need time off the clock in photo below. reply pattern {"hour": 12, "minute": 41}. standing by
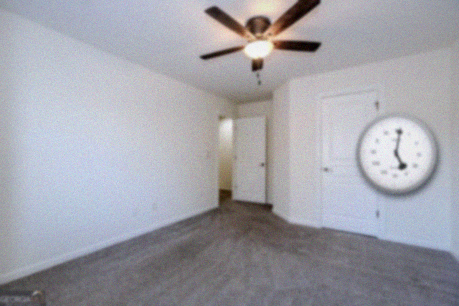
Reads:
{"hour": 5, "minute": 1}
